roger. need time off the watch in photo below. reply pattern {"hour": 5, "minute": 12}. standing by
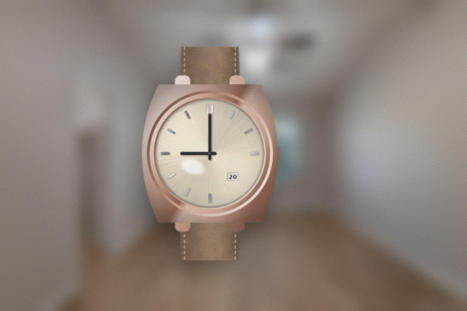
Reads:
{"hour": 9, "minute": 0}
